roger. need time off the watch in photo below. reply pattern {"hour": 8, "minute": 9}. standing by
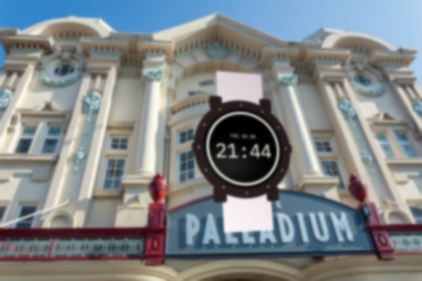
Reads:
{"hour": 21, "minute": 44}
